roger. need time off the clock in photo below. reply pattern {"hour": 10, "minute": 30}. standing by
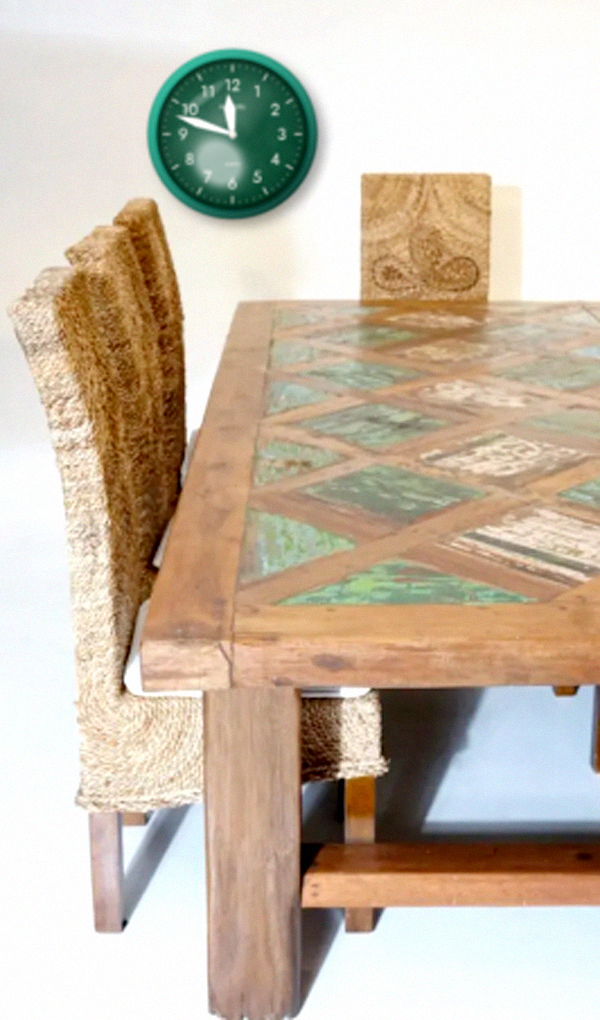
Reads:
{"hour": 11, "minute": 48}
